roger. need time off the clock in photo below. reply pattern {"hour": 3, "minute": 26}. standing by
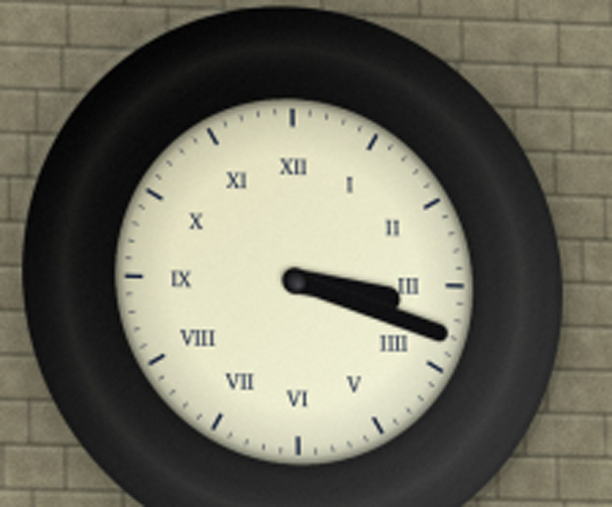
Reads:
{"hour": 3, "minute": 18}
